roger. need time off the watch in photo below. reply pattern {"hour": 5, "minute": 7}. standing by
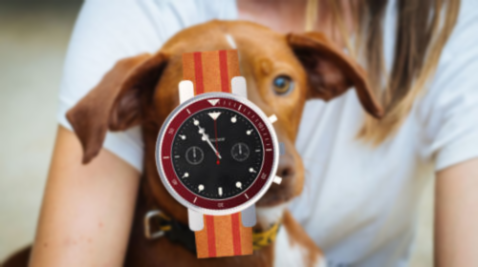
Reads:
{"hour": 10, "minute": 55}
